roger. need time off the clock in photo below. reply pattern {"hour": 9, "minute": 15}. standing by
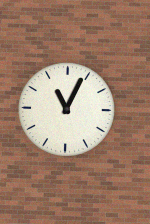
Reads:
{"hour": 11, "minute": 4}
